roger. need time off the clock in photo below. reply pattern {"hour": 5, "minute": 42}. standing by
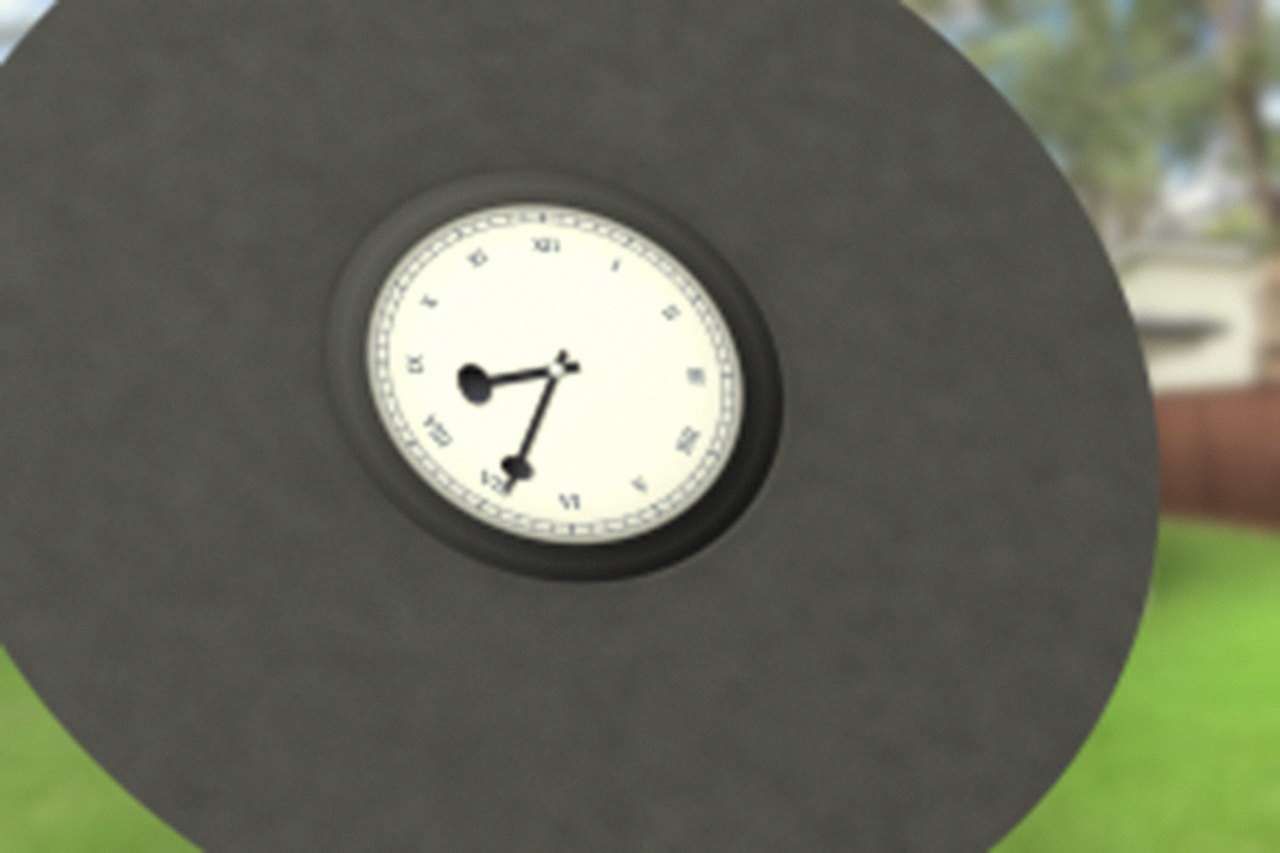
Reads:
{"hour": 8, "minute": 34}
